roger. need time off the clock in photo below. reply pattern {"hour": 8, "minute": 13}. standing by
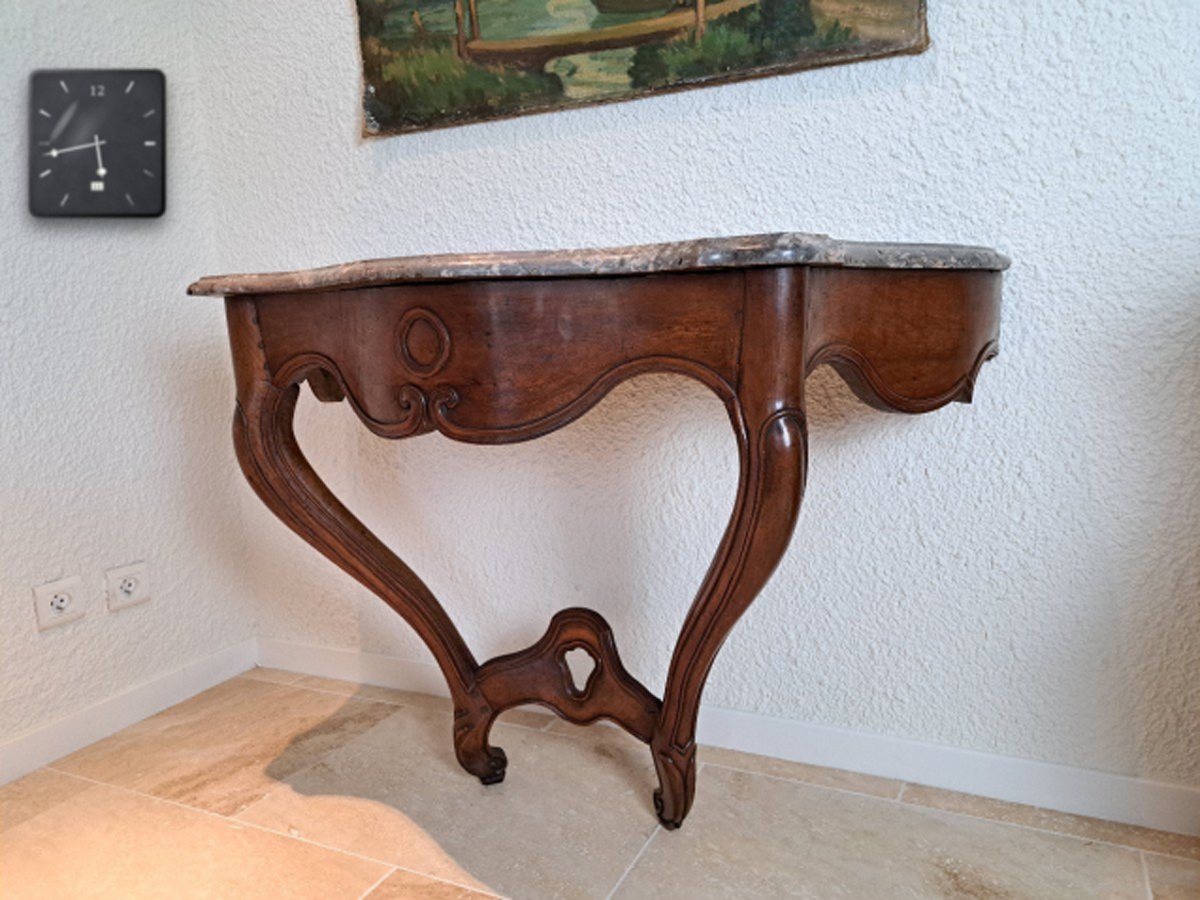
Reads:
{"hour": 5, "minute": 43}
